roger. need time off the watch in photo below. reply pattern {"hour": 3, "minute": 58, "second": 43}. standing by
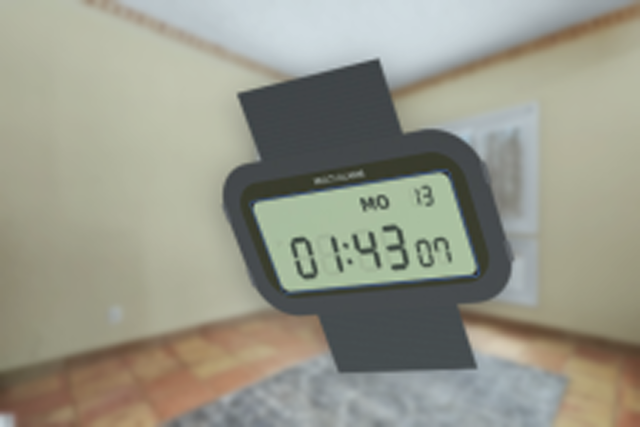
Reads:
{"hour": 1, "minute": 43, "second": 7}
